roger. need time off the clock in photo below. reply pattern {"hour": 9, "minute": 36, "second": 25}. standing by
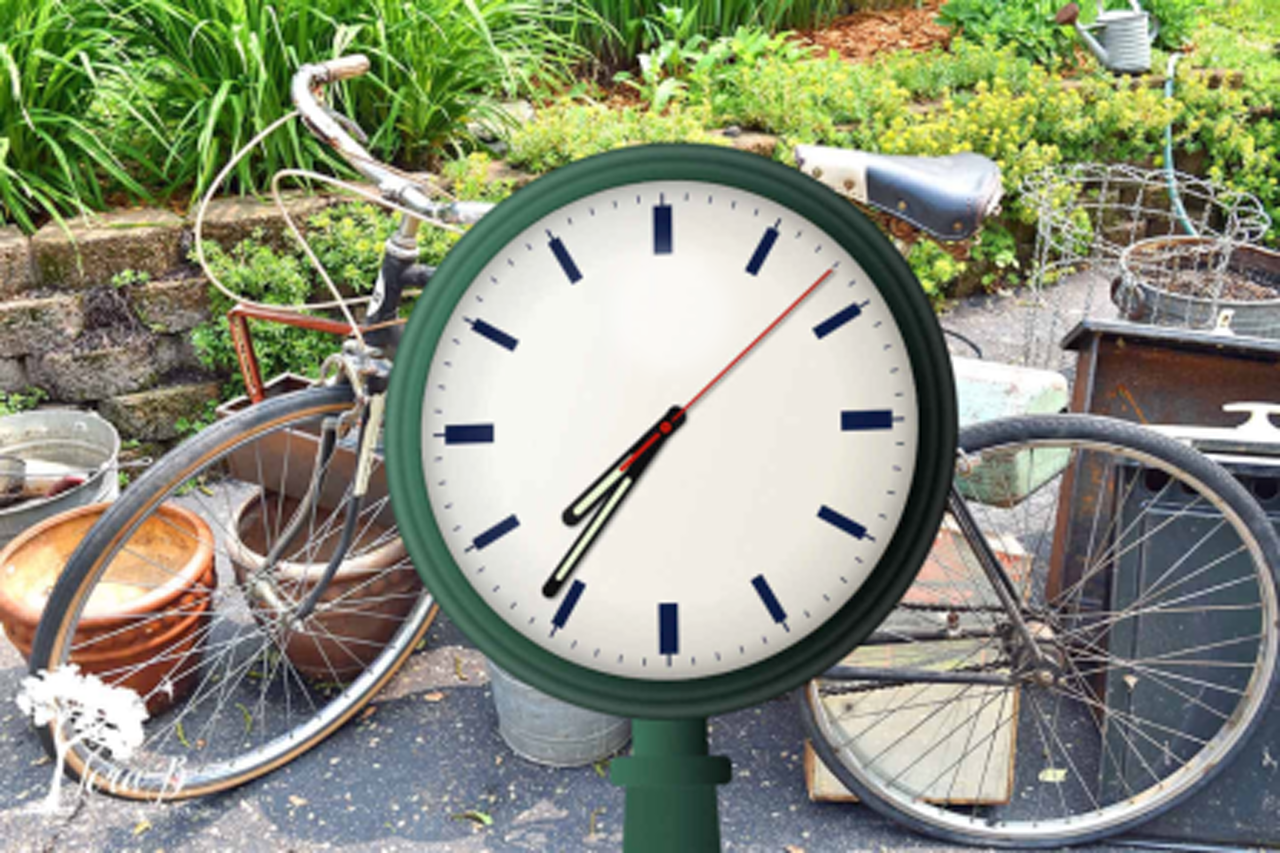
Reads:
{"hour": 7, "minute": 36, "second": 8}
